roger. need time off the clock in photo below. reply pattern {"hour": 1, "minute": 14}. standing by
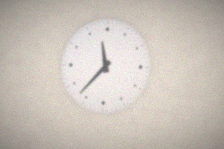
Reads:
{"hour": 11, "minute": 37}
